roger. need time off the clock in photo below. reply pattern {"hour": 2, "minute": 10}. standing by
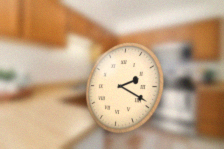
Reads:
{"hour": 2, "minute": 19}
